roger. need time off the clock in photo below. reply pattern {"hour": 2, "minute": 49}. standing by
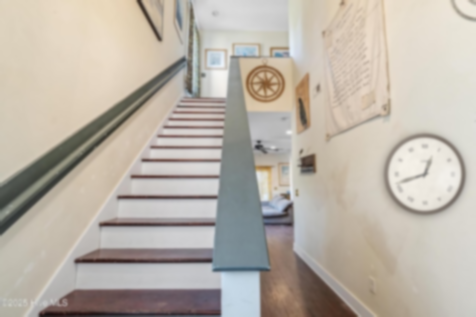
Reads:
{"hour": 12, "minute": 42}
